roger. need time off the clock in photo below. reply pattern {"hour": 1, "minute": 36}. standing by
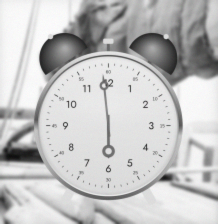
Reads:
{"hour": 5, "minute": 59}
